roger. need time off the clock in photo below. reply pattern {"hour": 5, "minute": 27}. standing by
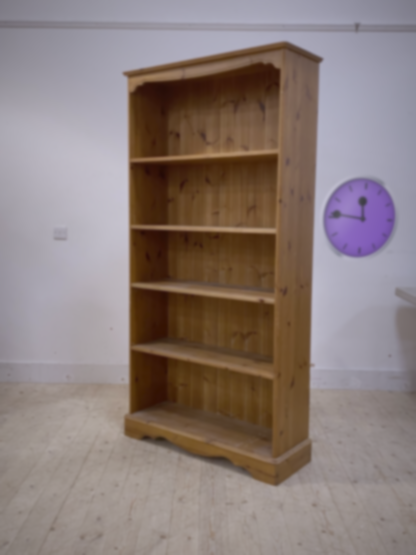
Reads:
{"hour": 11, "minute": 46}
